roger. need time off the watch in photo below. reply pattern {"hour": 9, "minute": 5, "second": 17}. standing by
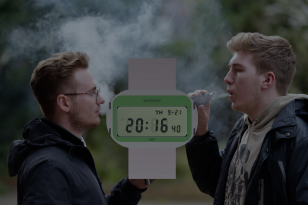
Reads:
{"hour": 20, "minute": 16, "second": 40}
